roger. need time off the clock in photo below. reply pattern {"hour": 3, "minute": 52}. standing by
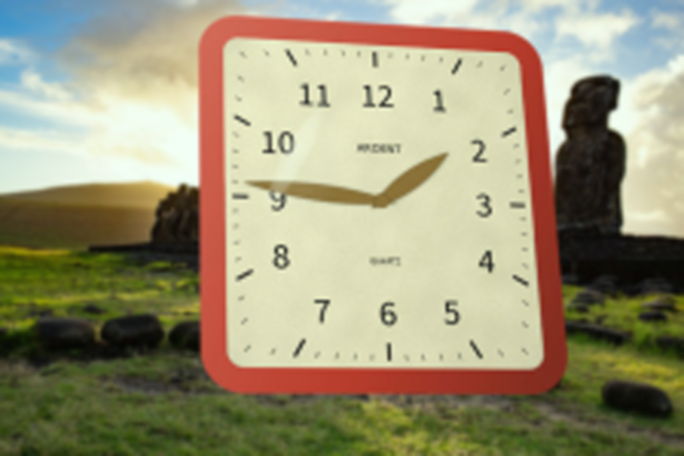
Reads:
{"hour": 1, "minute": 46}
